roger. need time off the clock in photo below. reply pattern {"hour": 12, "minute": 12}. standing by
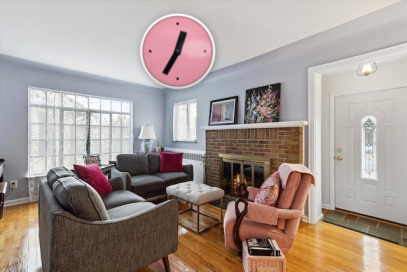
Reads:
{"hour": 12, "minute": 35}
